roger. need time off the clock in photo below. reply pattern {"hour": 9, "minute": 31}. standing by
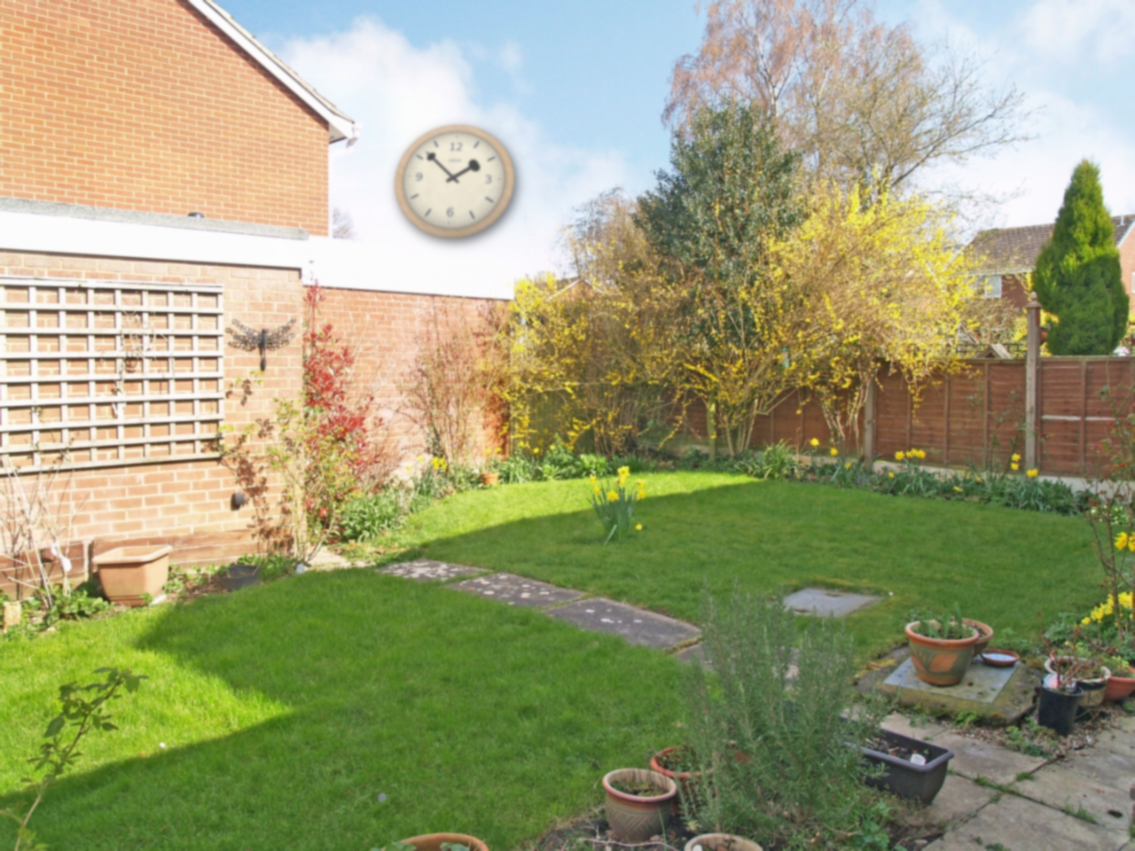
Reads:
{"hour": 1, "minute": 52}
